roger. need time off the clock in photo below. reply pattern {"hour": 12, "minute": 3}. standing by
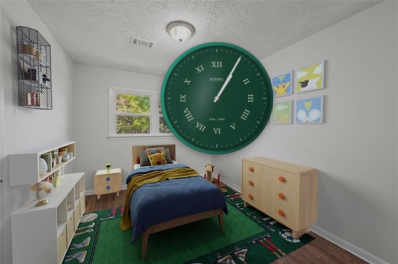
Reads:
{"hour": 1, "minute": 5}
